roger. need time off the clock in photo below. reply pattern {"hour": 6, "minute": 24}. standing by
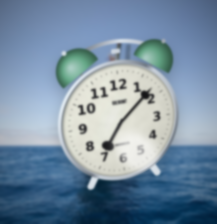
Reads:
{"hour": 7, "minute": 8}
